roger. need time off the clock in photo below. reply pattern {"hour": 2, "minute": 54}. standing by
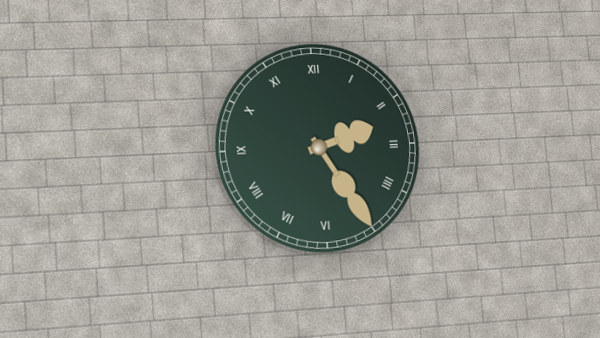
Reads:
{"hour": 2, "minute": 25}
